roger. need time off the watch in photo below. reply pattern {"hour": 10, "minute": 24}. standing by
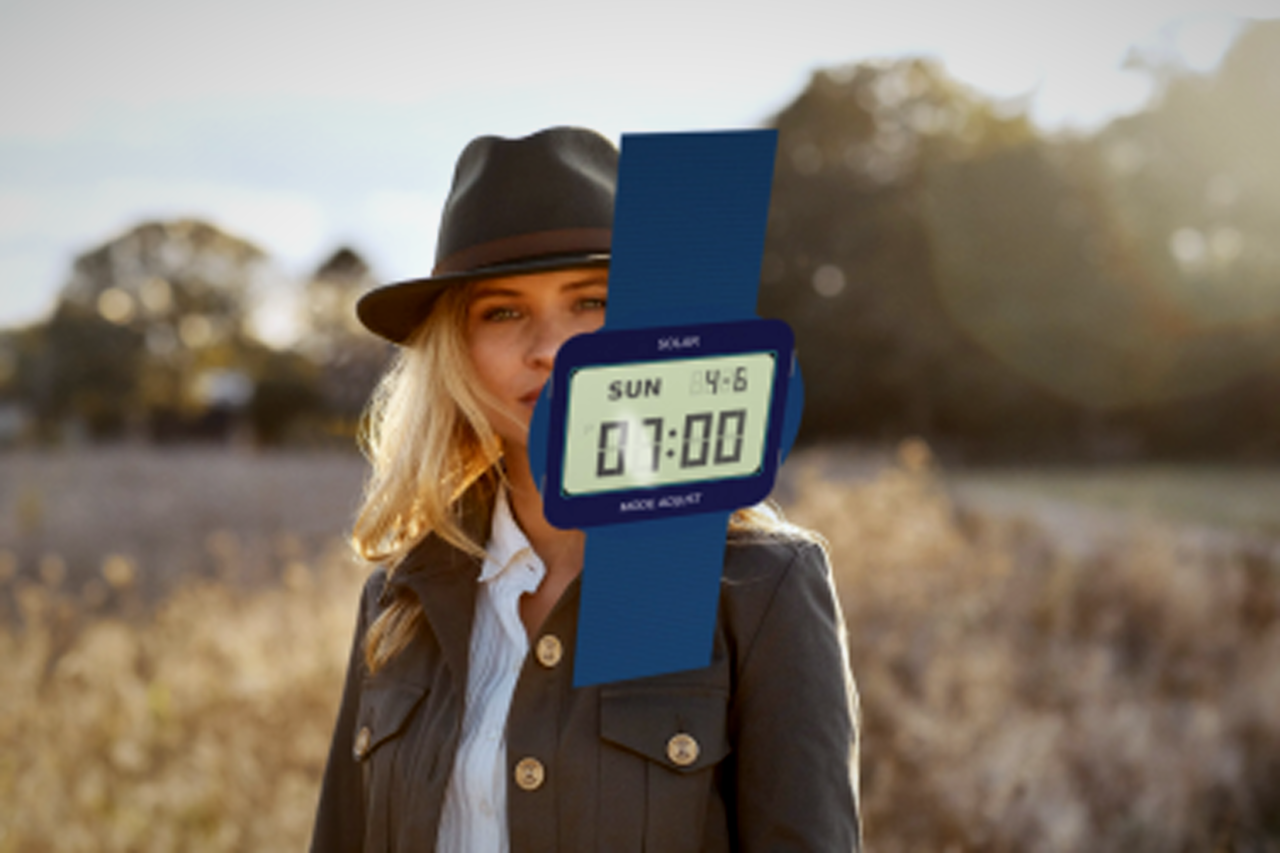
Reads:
{"hour": 7, "minute": 0}
